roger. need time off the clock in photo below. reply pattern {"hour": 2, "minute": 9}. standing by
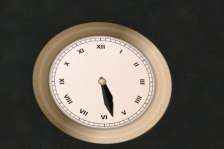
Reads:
{"hour": 5, "minute": 28}
